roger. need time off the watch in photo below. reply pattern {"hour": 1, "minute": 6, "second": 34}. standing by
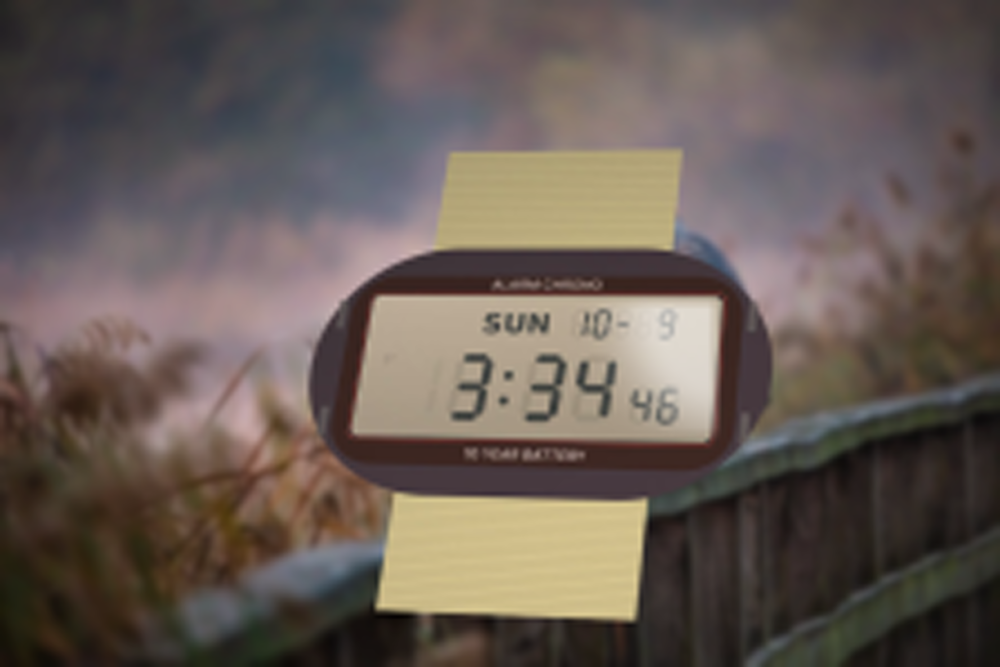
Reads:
{"hour": 3, "minute": 34, "second": 46}
